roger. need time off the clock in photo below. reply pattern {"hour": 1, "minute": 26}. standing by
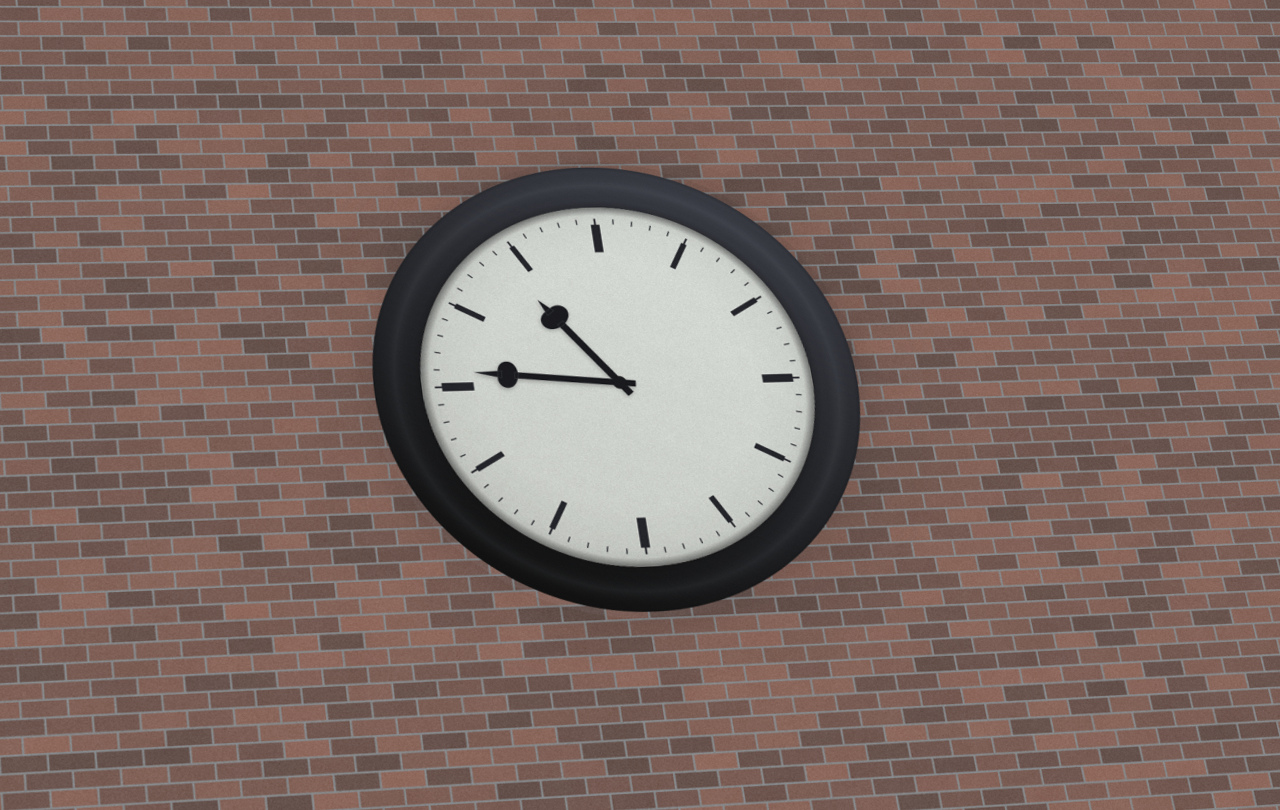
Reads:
{"hour": 10, "minute": 46}
